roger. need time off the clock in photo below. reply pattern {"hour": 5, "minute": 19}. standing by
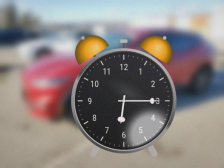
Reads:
{"hour": 6, "minute": 15}
